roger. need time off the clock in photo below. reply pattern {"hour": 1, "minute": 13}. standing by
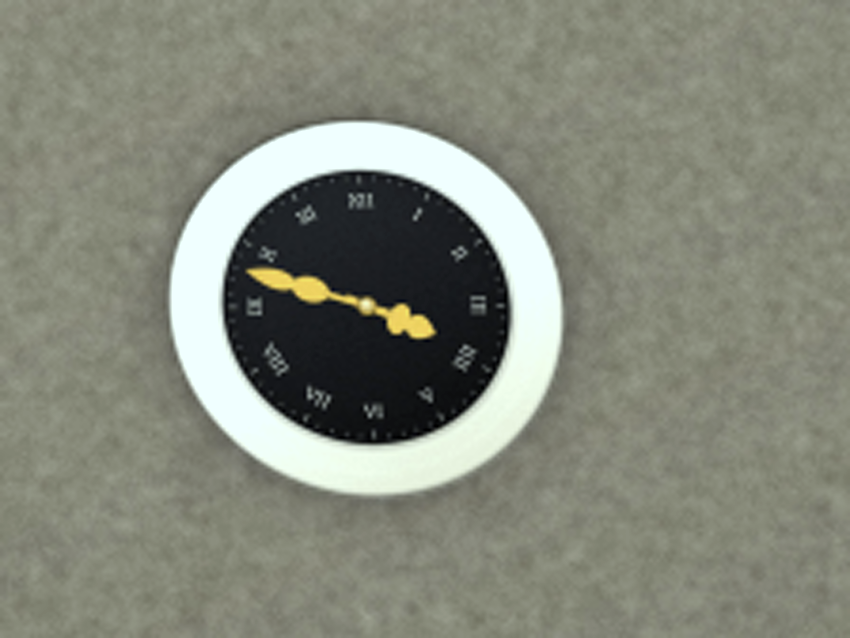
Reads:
{"hour": 3, "minute": 48}
